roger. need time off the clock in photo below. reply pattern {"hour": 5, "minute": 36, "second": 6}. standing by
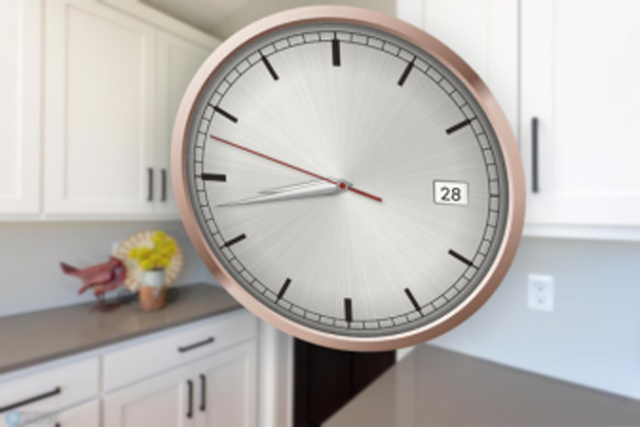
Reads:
{"hour": 8, "minute": 42, "second": 48}
